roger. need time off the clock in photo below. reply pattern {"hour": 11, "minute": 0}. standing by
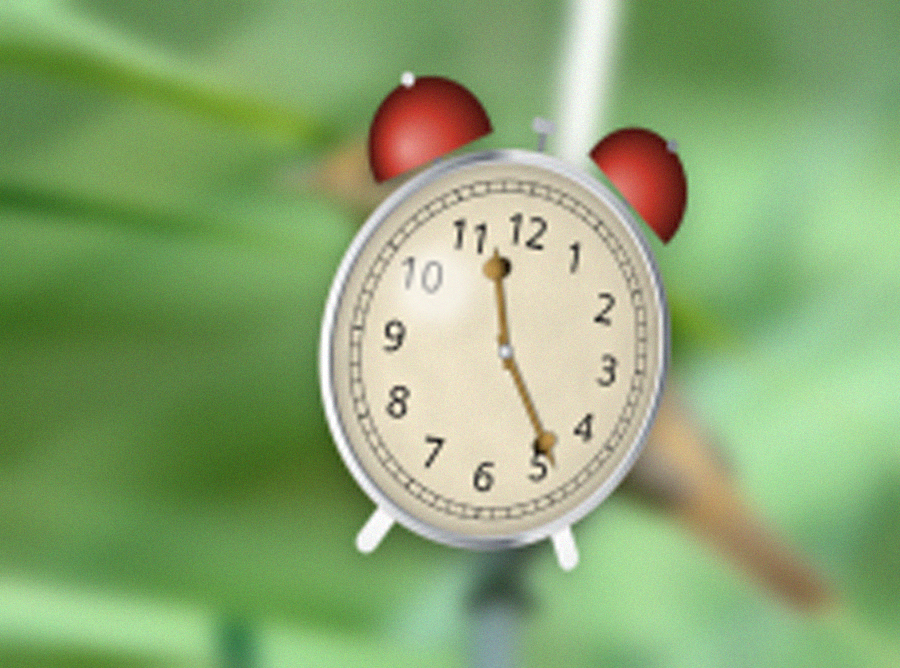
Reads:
{"hour": 11, "minute": 24}
